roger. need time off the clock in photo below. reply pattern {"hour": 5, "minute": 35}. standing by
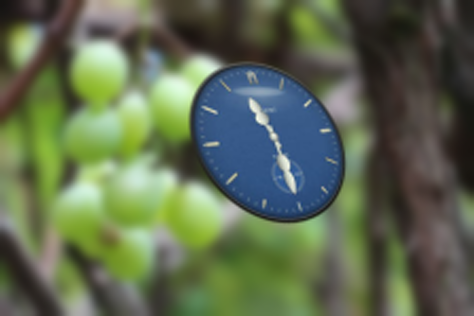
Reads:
{"hour": 11, "minute": 30}
